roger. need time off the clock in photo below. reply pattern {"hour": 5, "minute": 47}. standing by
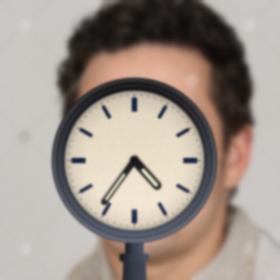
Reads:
{"hour": 4, "minute": 36}
